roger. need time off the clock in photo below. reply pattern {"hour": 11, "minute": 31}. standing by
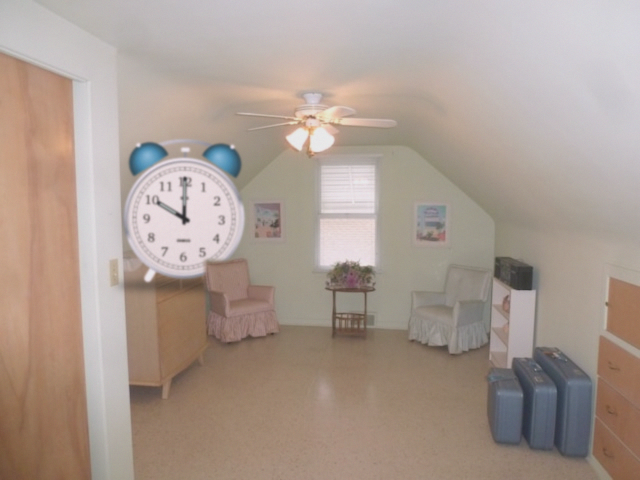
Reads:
{"hour": 10, "minute": 0}
